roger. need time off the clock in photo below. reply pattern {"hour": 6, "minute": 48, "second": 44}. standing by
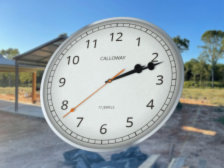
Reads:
{"hour": 2, "minute": 11, "second": 38}
